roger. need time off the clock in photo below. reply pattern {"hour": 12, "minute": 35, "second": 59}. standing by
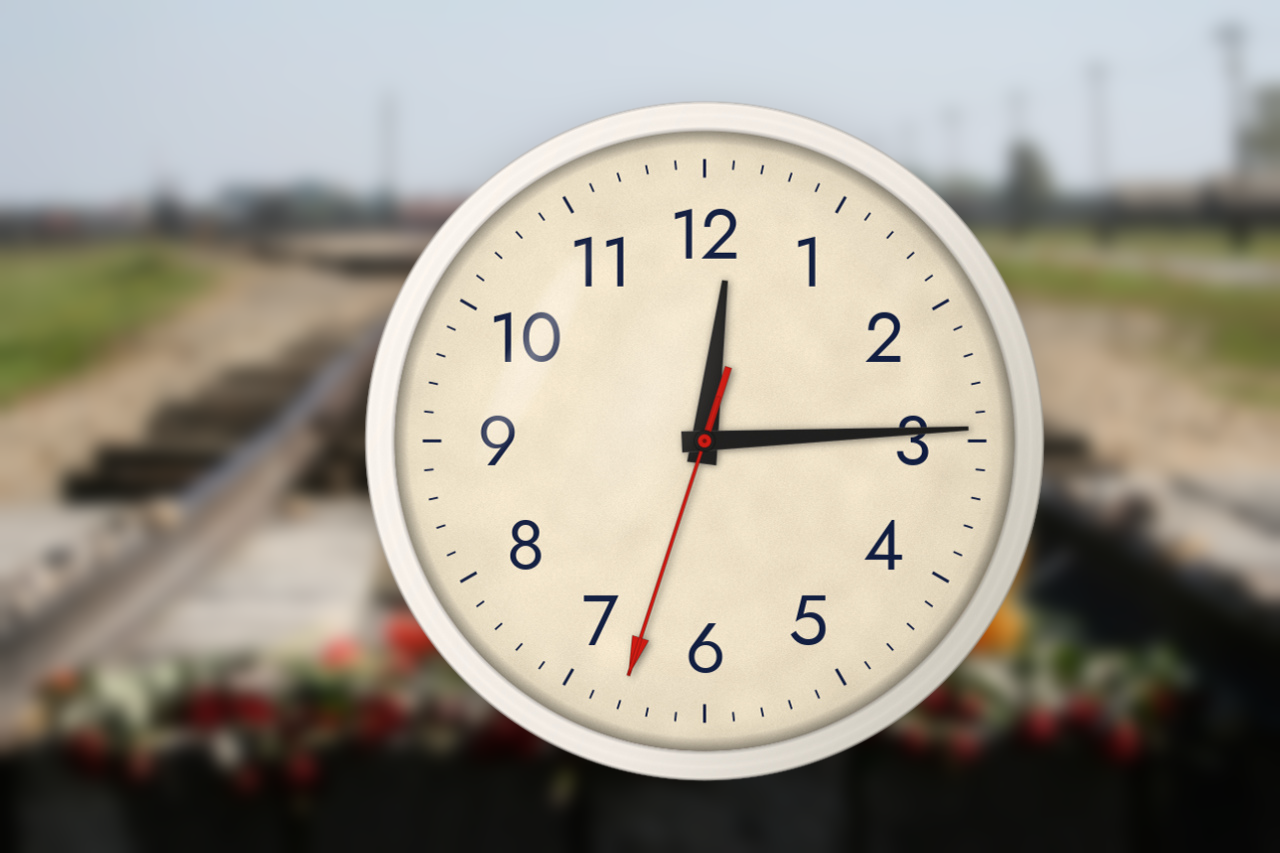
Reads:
{"hour": 12, "minute": 14, "second": 33}
